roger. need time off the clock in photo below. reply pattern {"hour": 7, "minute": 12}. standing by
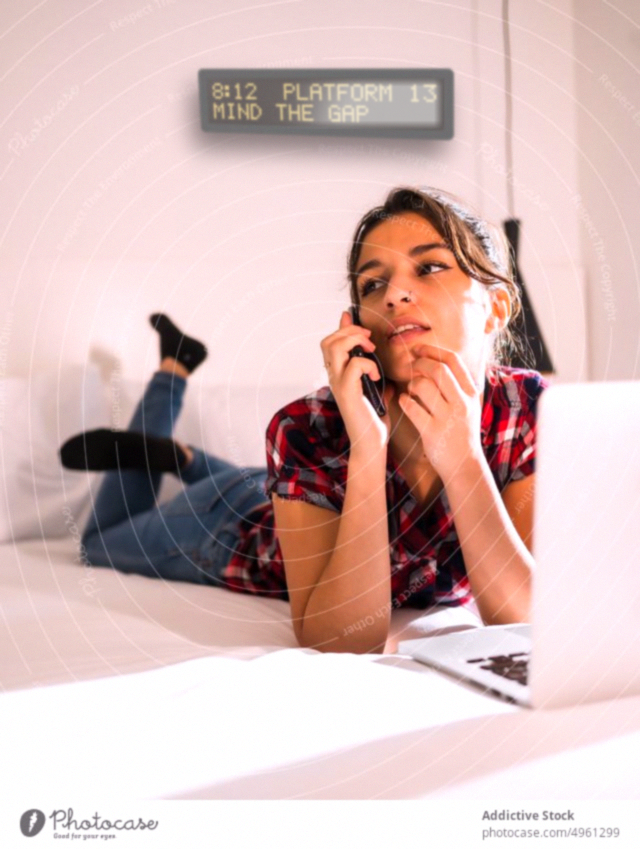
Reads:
{"hour": 8, "minute": 12}
